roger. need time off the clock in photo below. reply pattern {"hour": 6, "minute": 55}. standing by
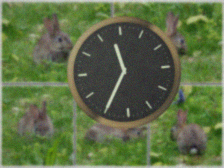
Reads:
{"hour": 11, "minute": 35}
